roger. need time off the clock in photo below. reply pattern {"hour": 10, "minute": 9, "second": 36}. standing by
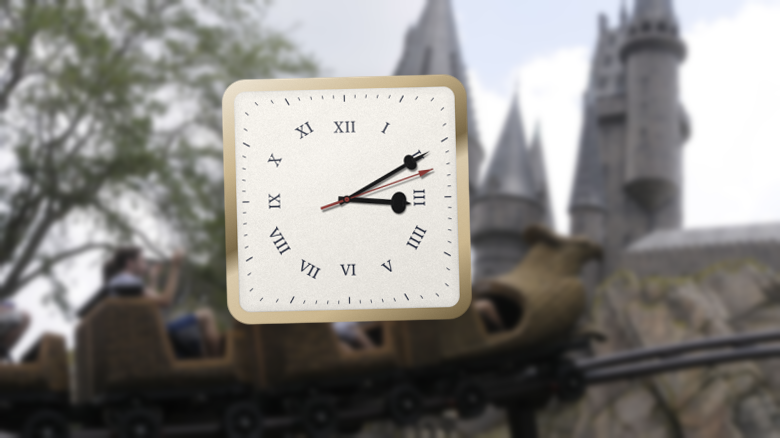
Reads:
{"hour": 3, "minute": 10, "second": 12}
